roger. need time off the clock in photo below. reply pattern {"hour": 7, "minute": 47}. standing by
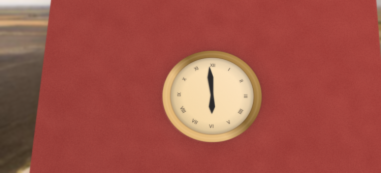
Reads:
{"hour": 5, "minute": 59}
